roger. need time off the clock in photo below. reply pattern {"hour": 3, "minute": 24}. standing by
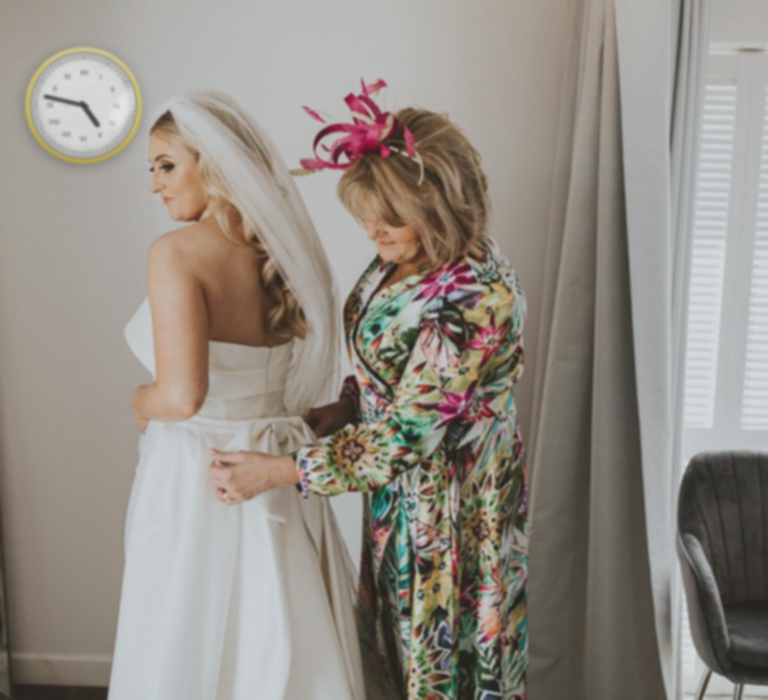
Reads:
{"hour": 4, "minute": 47}
